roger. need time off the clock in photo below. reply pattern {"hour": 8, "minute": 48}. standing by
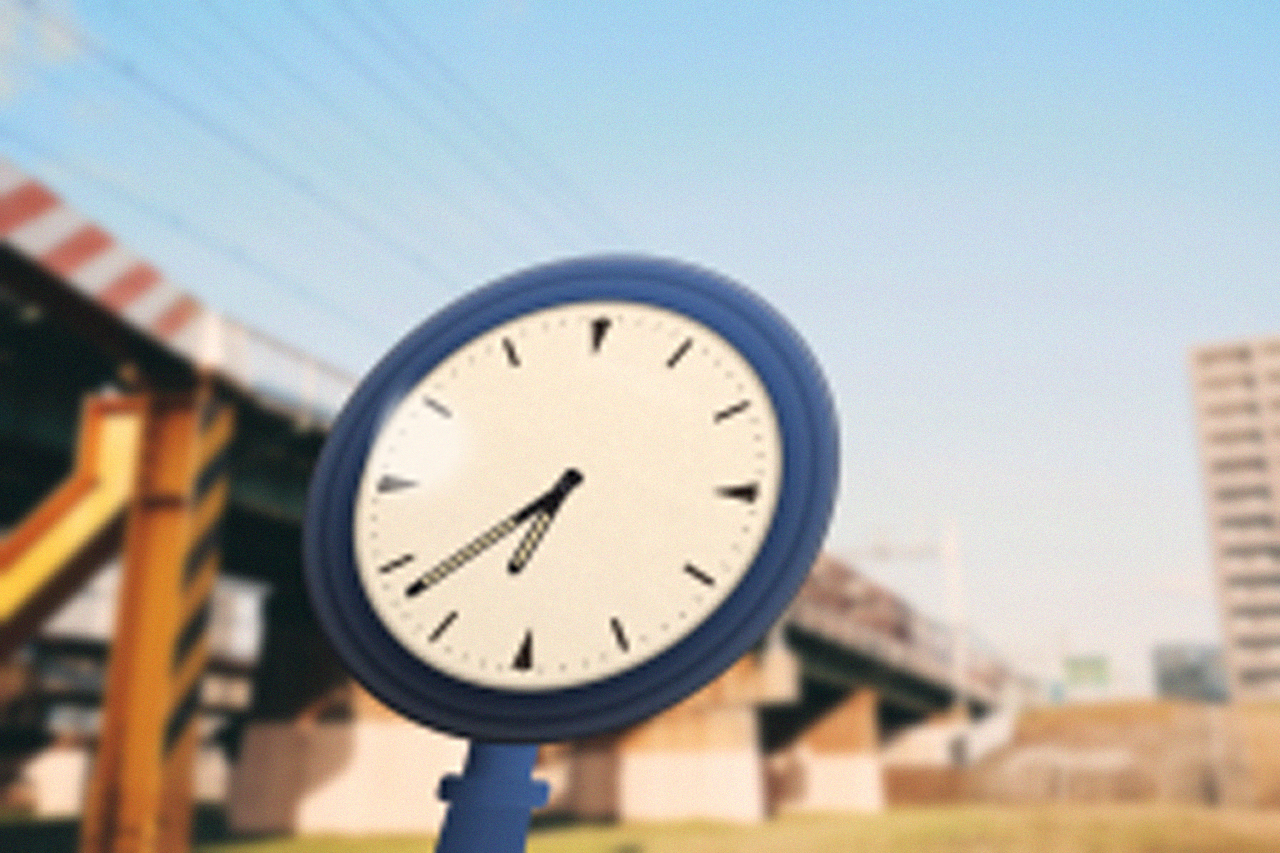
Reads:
{"hour": 6, "minute": 38}
